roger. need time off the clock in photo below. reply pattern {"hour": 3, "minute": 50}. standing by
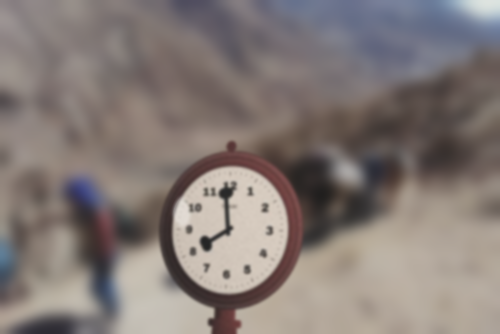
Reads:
{"hour": 7, "minute": 59}
